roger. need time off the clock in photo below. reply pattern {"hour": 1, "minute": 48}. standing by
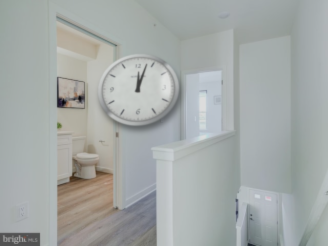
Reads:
{"hour": 12, "minute": 3}
